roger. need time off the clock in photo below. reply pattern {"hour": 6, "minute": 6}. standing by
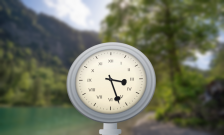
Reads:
{"hour": 3, "minute": 27}
